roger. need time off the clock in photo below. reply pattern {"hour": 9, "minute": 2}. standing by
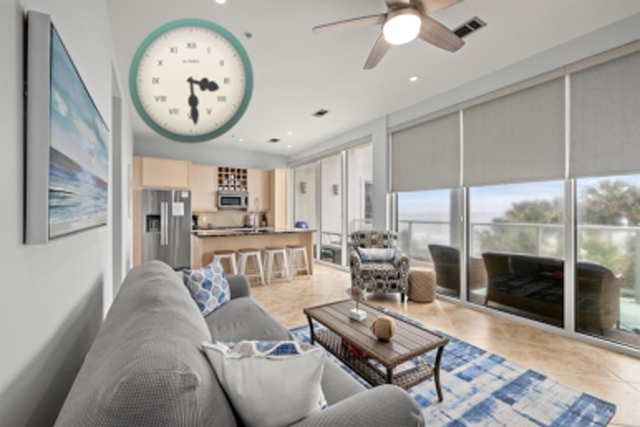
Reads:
{"hour": 3, "minute": 29}
